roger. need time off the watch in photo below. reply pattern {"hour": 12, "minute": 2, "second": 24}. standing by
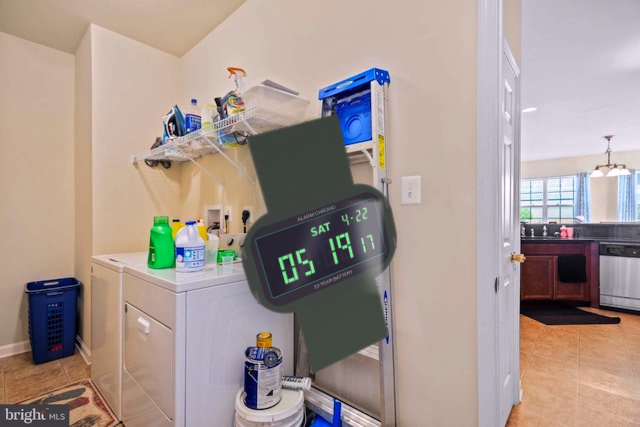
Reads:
{"hour": 5, "minute": 19, "second": 17}
